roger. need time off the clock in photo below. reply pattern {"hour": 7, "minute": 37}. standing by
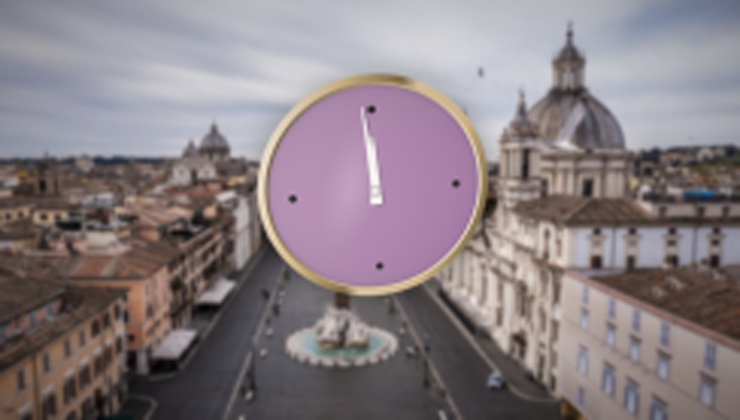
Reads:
{"hour": 11, "minute": 59}
